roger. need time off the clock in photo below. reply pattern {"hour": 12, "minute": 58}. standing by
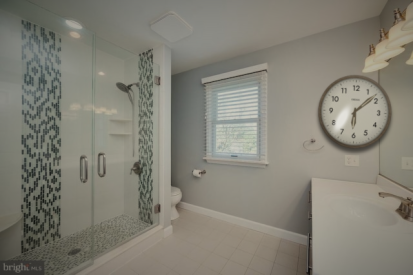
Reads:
{"hour": 6, "minute": 8}
